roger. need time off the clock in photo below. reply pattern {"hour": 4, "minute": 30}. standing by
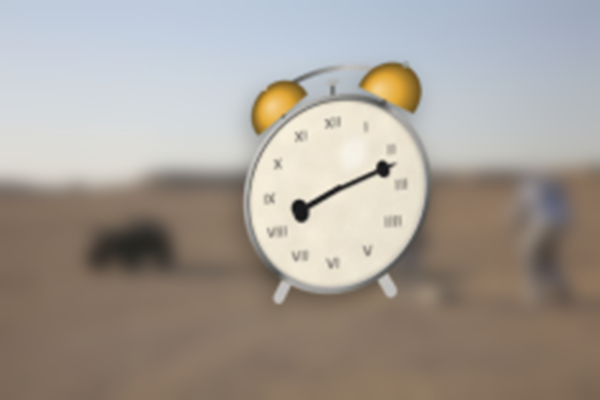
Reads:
{"hour": 8, "minute": 12}
